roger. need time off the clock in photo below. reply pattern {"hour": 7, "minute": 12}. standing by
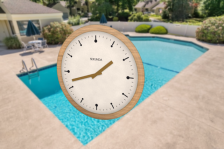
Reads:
{"hour": 1, "minute": 42}
